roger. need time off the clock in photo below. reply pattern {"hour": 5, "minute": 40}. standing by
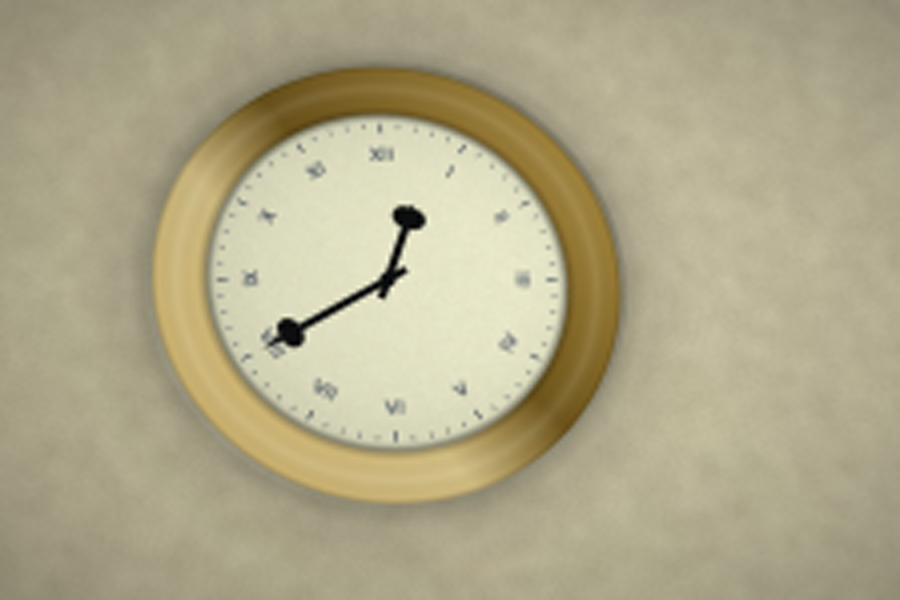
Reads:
{"hour": 12, "minute": 40}
